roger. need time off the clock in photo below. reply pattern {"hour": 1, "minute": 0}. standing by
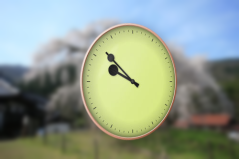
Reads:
{"hour": 9, "minute": 52}
